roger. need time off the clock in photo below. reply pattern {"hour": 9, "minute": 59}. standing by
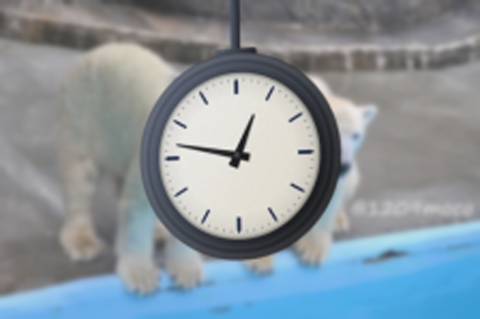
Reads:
{"hour": 12, "minute": 47}
